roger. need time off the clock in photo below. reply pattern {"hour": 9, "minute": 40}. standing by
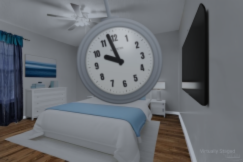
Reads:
{"hour": 9, "minute": 58}
